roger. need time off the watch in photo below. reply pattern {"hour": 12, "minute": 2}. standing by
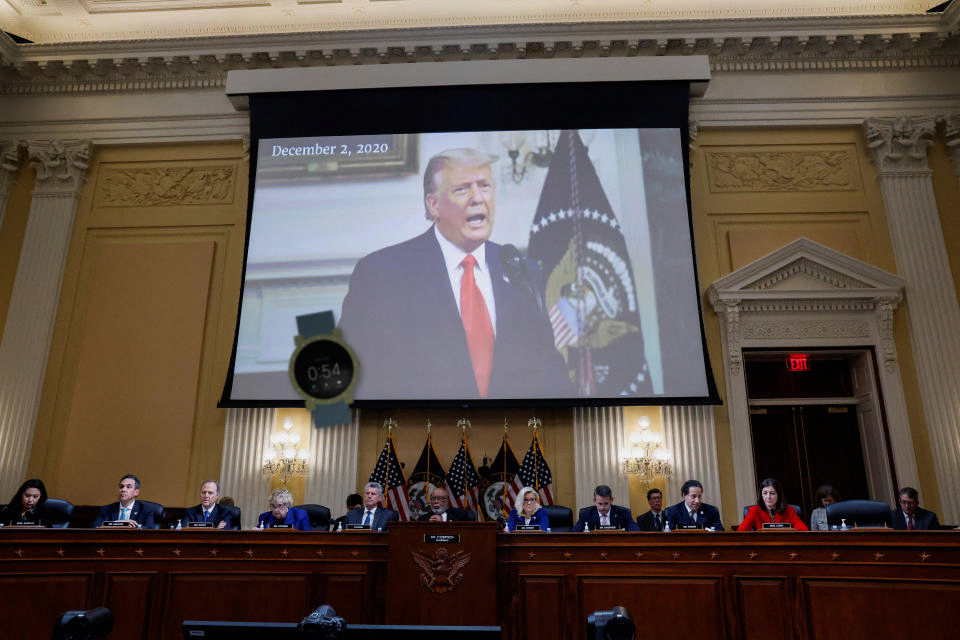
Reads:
{"hour": 0, "minute": 54}
